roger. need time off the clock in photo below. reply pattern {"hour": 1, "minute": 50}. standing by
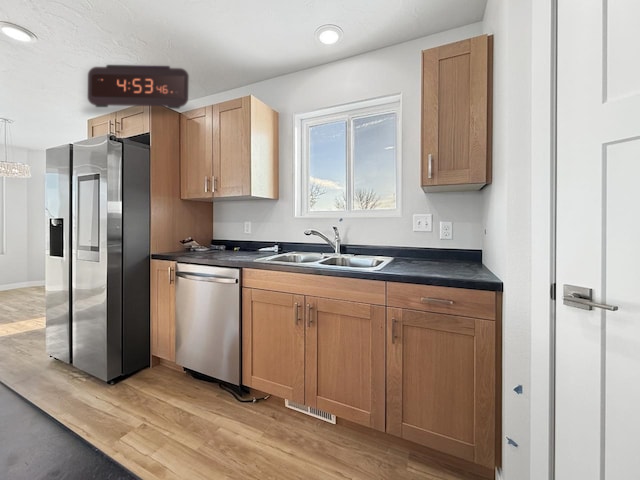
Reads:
{"hour": 4, "minute": 53}
